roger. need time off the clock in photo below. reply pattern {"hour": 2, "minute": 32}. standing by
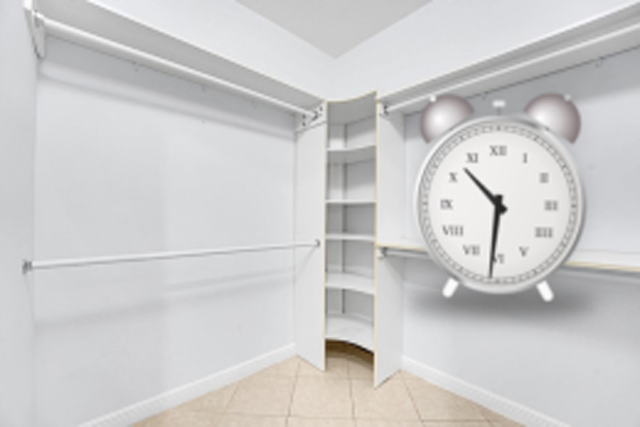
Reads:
{"hour": 10, "minute": 31}
